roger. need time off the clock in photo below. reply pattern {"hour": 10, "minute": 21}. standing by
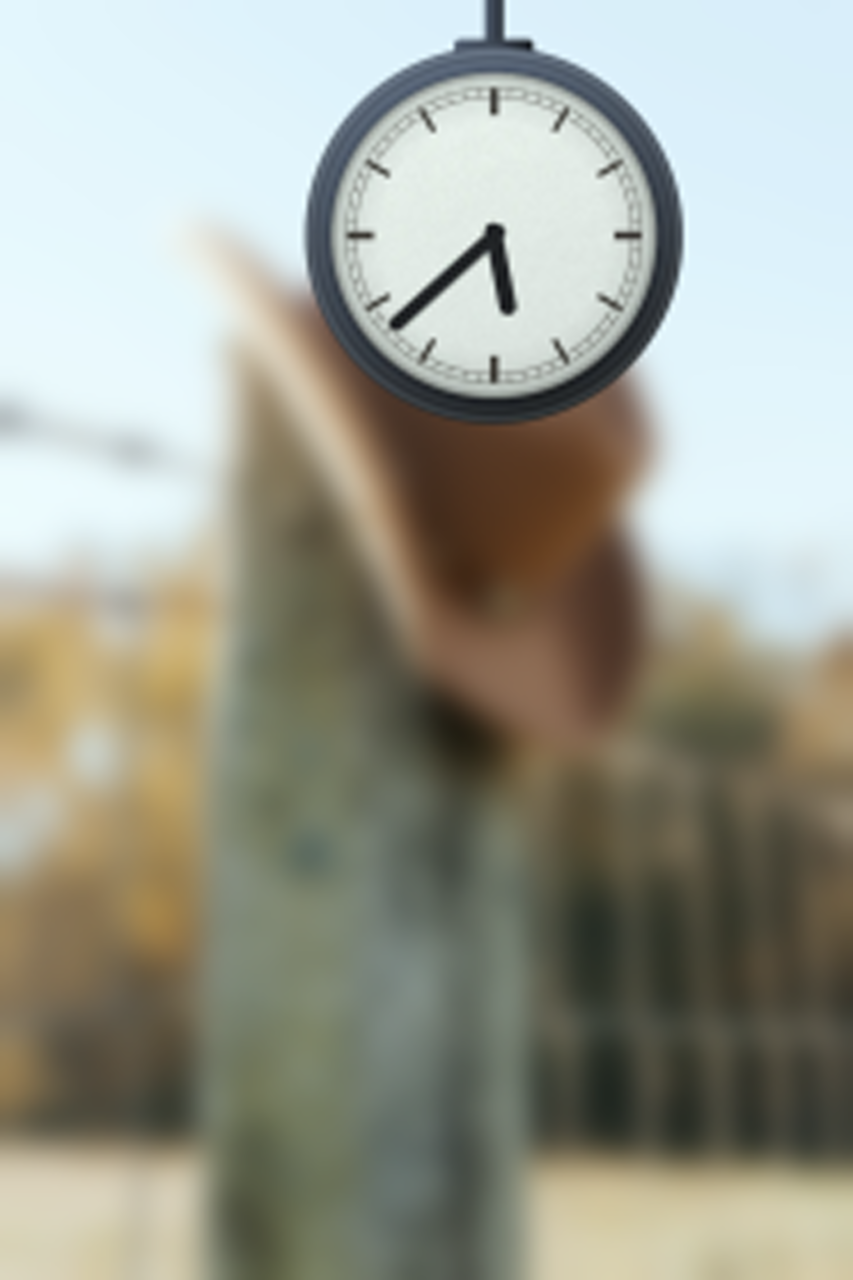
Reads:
{"hour": 5, "minute": 38}
